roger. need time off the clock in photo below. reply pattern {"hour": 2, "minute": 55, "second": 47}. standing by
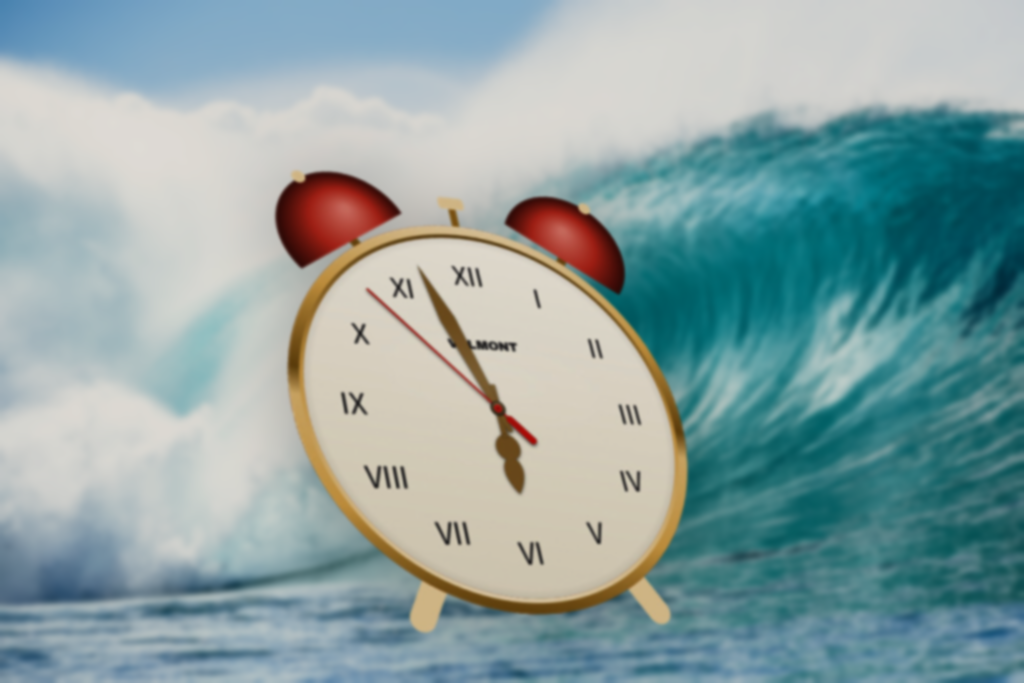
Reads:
{"hour": 5, "minute": 56, "second": 53}
